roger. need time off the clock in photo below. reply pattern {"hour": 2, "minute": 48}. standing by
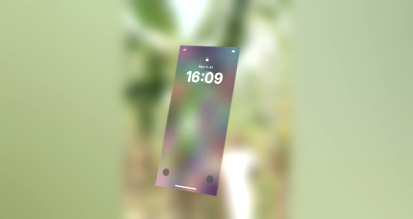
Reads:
{"hour": 16, "minute": 9}
